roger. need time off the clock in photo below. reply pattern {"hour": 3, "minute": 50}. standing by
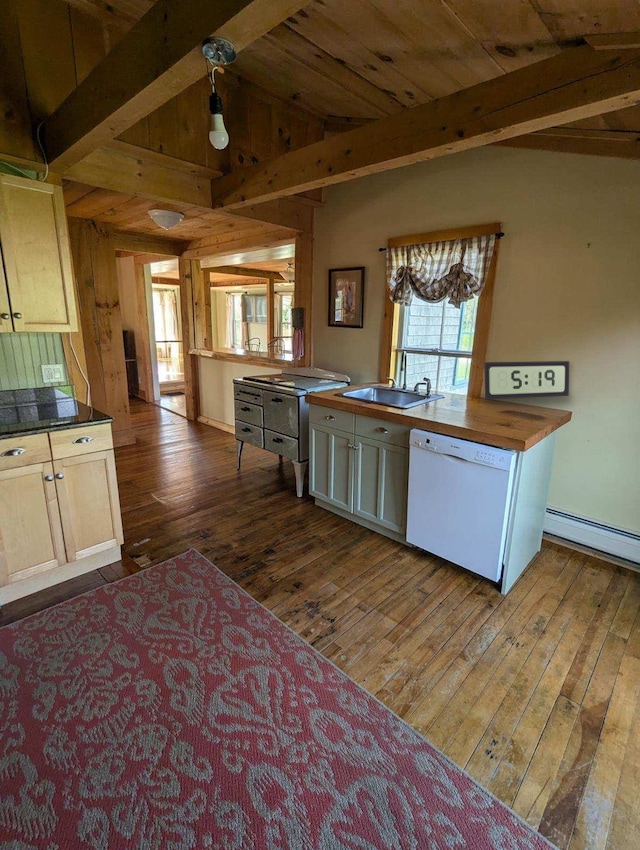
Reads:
{"hour": 5, "minute": 19}
